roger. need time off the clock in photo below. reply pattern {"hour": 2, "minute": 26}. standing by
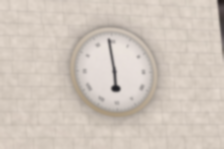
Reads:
{"hour": 5, "minute": 59}
